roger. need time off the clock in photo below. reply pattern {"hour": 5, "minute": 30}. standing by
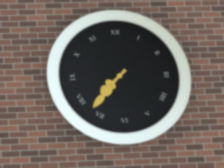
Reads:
{"hour": 7, "minute": 37}
